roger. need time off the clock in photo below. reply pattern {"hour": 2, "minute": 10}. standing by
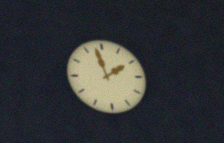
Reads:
{"hour": 1, "minute": 58}
